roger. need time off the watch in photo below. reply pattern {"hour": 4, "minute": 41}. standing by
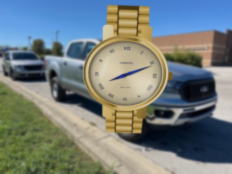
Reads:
{"hour": 8, "minute": 11}
